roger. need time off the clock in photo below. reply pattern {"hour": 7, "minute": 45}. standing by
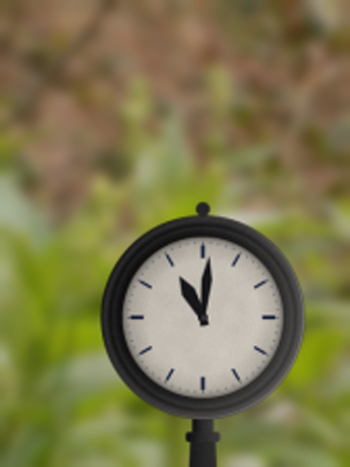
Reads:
{"hour": 11, "minute": 1}
